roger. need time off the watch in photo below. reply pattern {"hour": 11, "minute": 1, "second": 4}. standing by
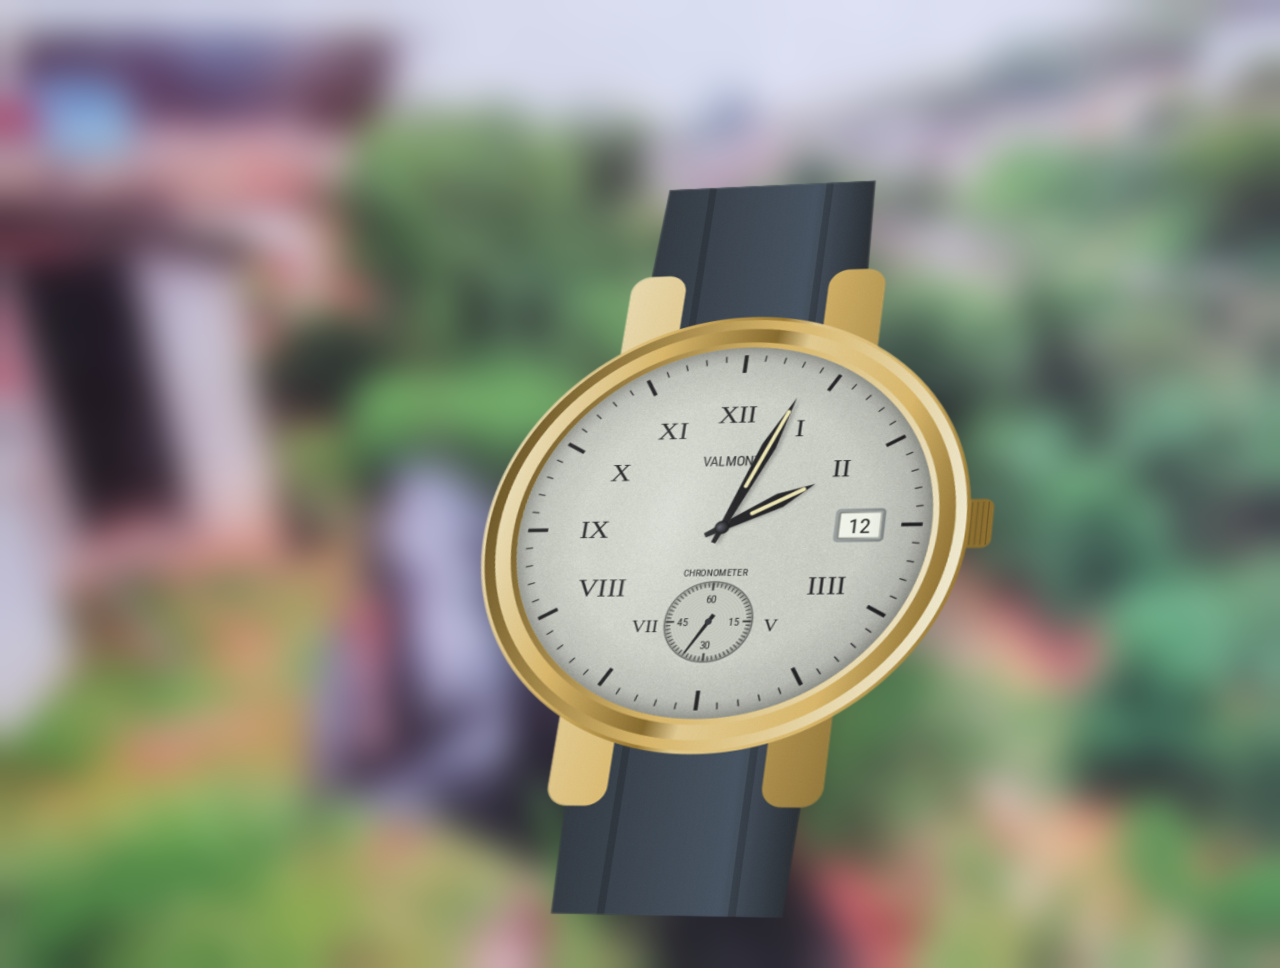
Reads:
{"hour": 2, "minute": 3, "second": 35}
